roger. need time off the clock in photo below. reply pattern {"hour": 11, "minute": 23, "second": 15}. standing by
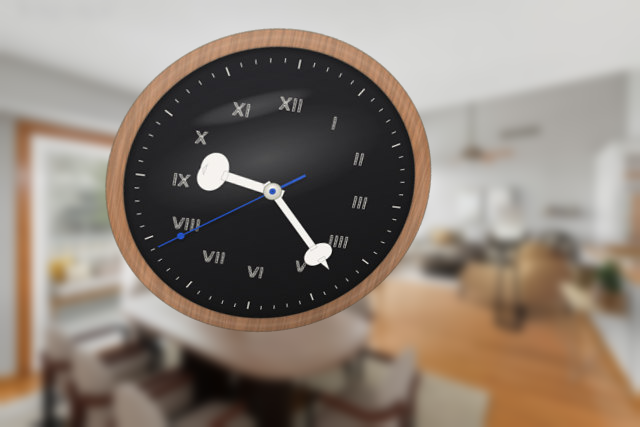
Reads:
{"hour": 9, "minute": 22, "second": 39}
